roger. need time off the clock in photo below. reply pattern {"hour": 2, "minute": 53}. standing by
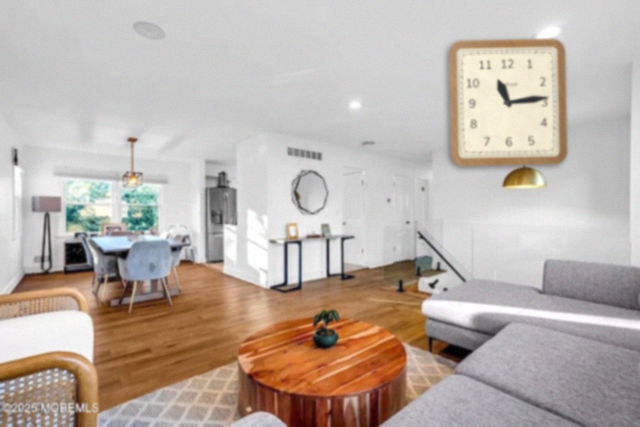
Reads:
{"hour": 11, "minute": 14}
